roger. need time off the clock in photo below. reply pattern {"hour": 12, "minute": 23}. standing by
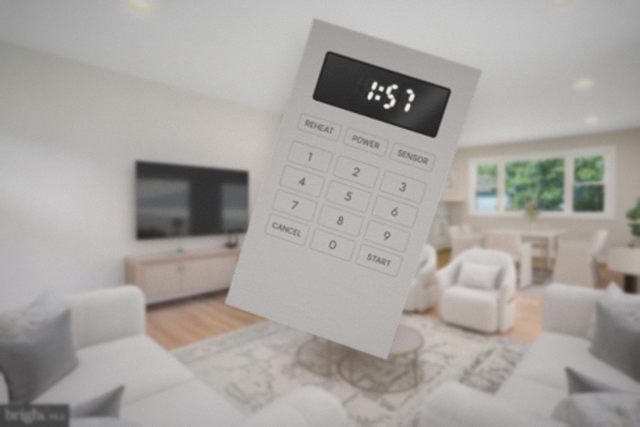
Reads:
{"hour": 1, "minute": 57}
